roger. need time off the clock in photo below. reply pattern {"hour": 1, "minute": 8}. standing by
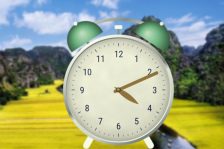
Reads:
{"hour": 4, "minute": 11}
